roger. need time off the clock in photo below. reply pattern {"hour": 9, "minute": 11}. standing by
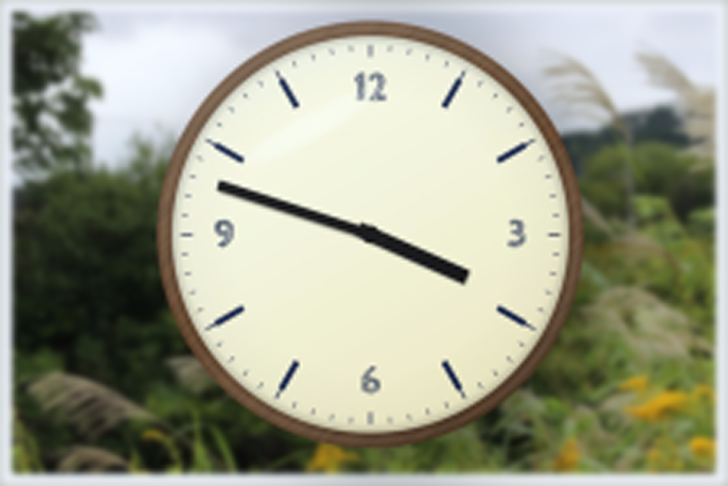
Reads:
{"hour": 3, "minute": 48}
